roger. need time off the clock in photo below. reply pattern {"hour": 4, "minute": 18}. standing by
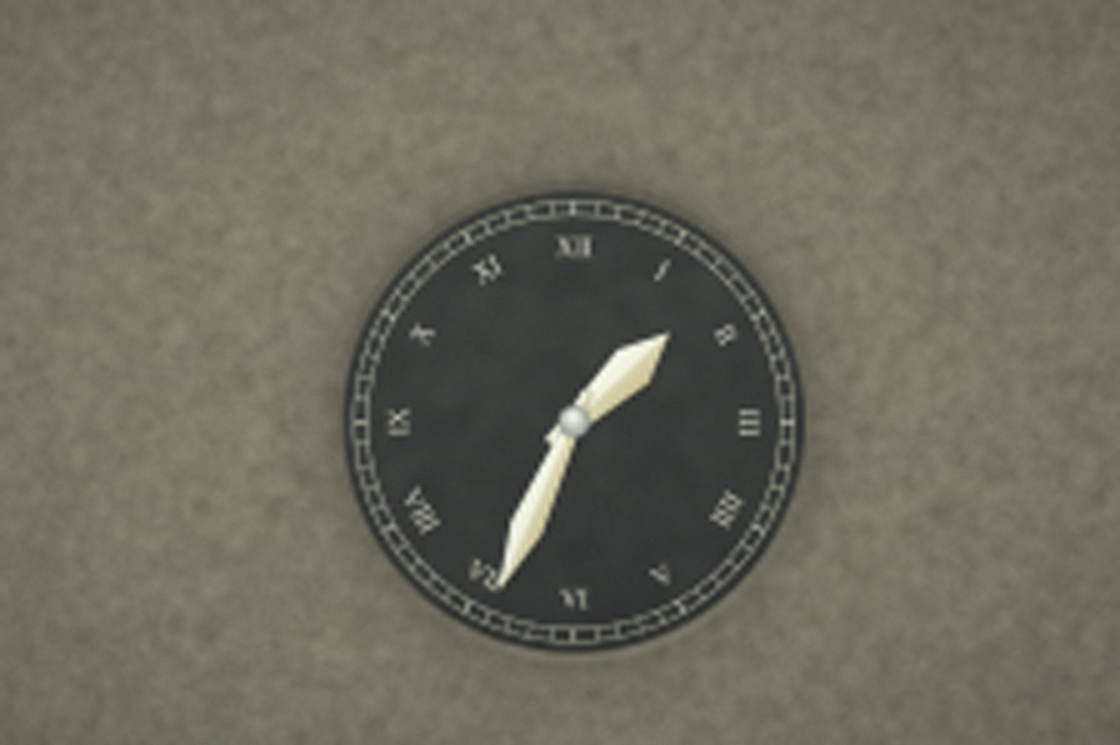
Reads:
{"hour": 1, "minute": 34}
